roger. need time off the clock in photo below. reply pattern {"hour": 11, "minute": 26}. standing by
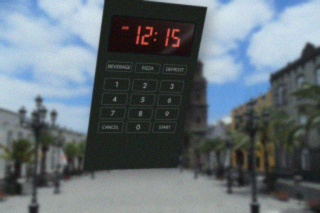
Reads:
{"hour": 12, "minute": 15}
